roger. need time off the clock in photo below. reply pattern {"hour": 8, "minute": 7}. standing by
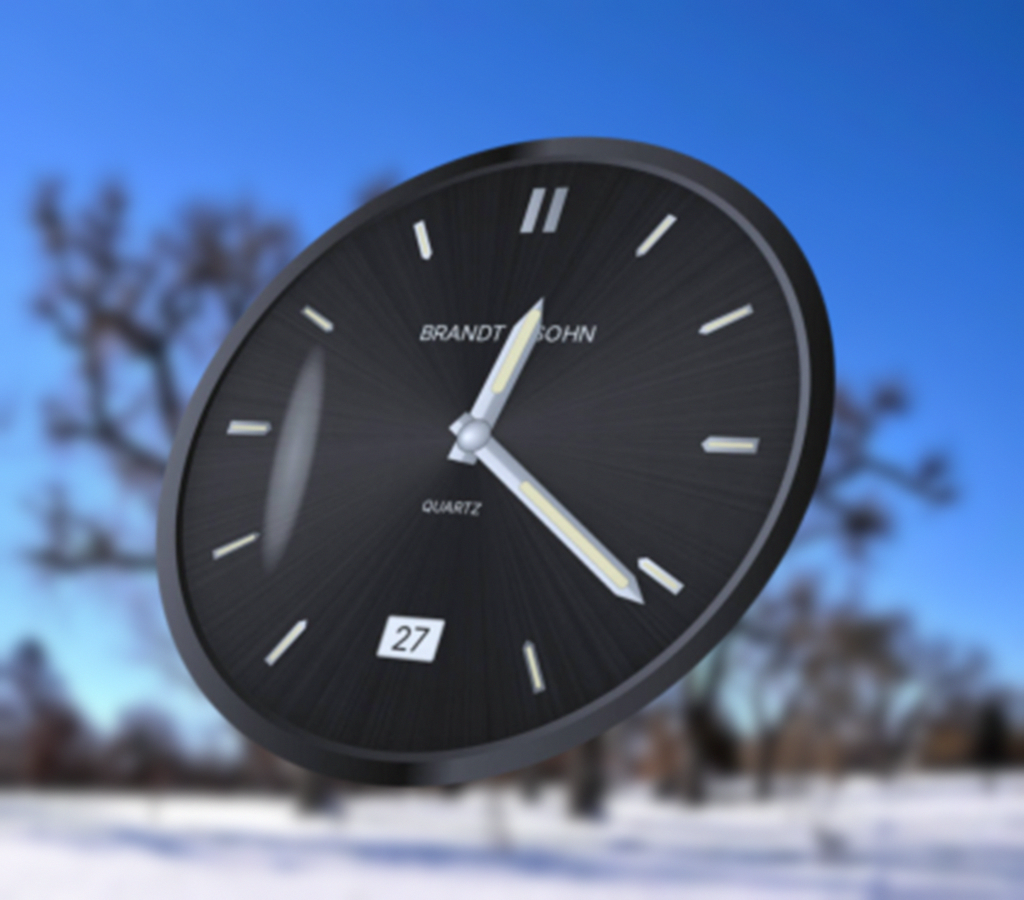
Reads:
{"hour": 12, "minute": 21}
